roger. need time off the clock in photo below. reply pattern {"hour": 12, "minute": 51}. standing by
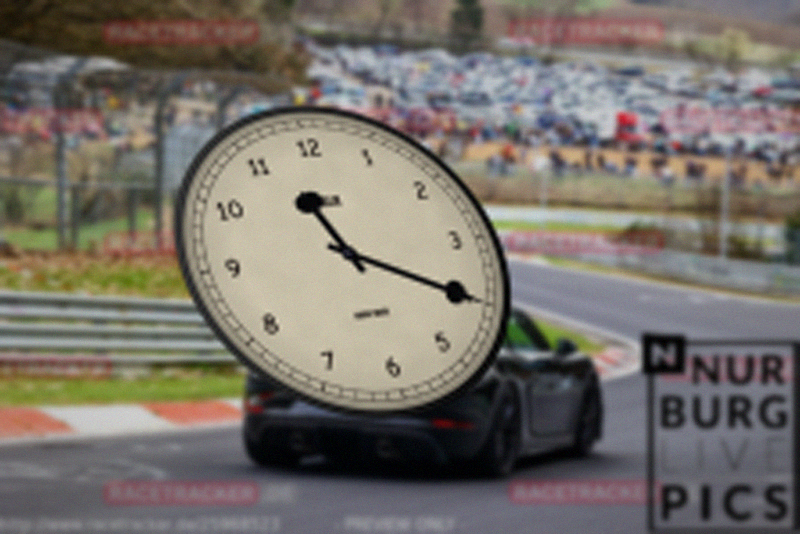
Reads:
{"hour": 11, "minute": 20}
